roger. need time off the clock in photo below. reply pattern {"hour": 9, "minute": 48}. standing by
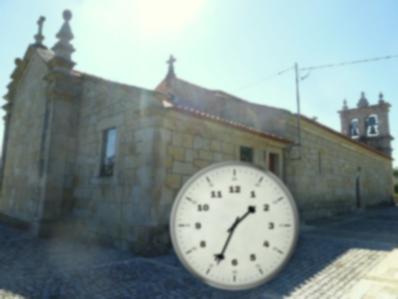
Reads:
{"hour": 1, "minute": 34}
